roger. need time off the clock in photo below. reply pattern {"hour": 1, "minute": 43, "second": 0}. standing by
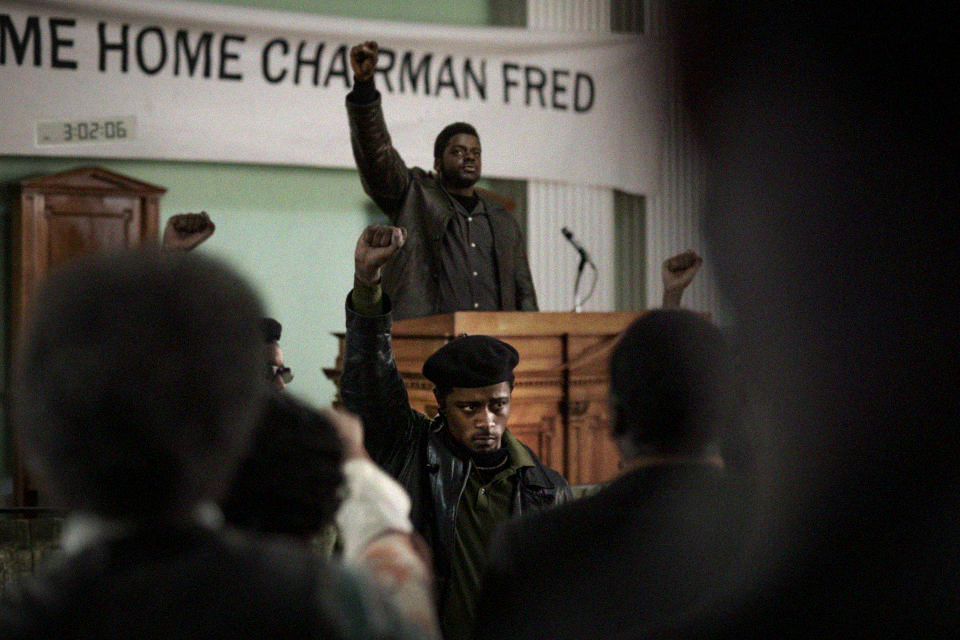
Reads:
{"hour": 3, "minute": 2, "second": 6}
